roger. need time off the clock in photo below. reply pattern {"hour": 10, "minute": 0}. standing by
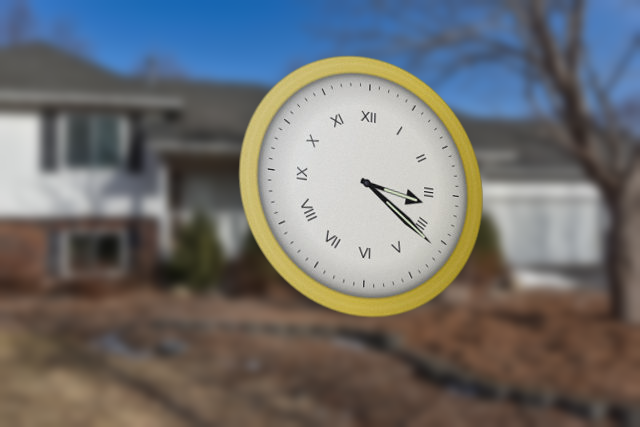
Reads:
{"hour": 3, "minute": 21}
